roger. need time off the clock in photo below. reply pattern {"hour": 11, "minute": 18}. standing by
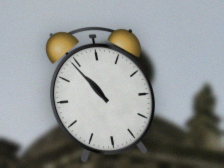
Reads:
{"hour": 10, "minute": 54}
